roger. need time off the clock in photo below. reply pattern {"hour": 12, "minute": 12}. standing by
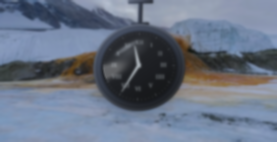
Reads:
{"hour": 11, "minute": 35}
